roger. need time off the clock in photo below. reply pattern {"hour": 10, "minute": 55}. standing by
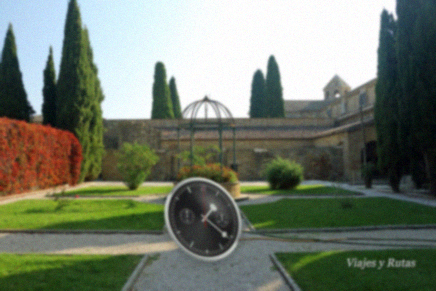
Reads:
{"hour": 1, "minute": 21}
